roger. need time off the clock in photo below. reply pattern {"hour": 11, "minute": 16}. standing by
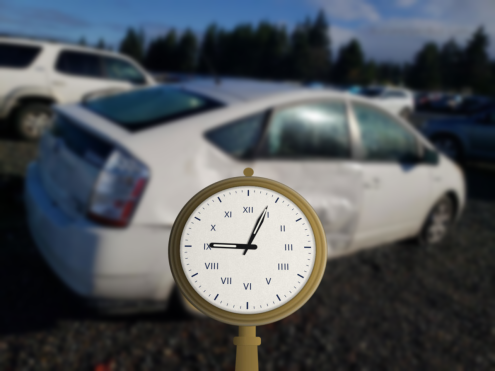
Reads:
{"hour": 9, "minute": 4}
